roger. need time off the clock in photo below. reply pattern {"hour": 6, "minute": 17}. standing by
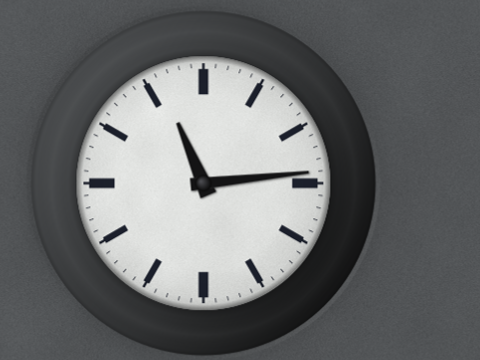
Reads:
{"hour": 11, "minute": 14}
